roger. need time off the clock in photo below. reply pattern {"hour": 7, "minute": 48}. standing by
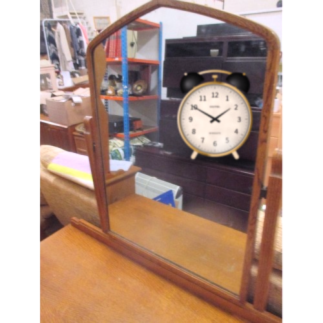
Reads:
{"hour": 1, "minute": 50}
